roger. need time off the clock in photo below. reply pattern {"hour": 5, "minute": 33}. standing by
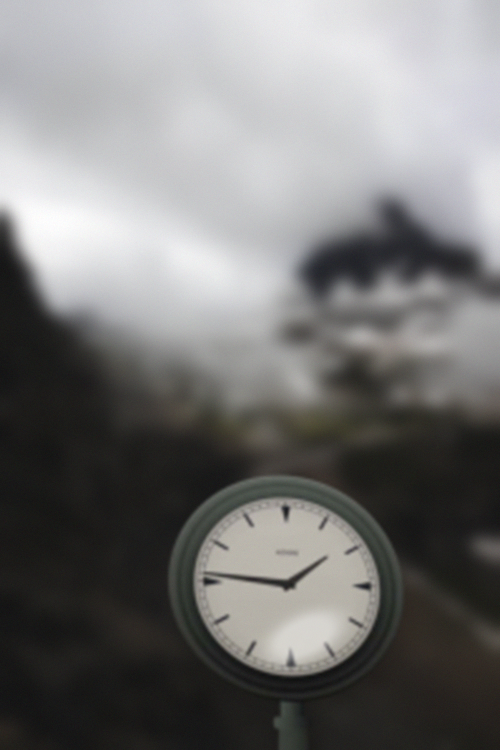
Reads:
{"hour": 1, "minute": 46}
